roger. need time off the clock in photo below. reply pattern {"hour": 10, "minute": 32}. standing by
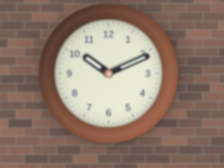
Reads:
{"hour": 10, "minute": 11}
